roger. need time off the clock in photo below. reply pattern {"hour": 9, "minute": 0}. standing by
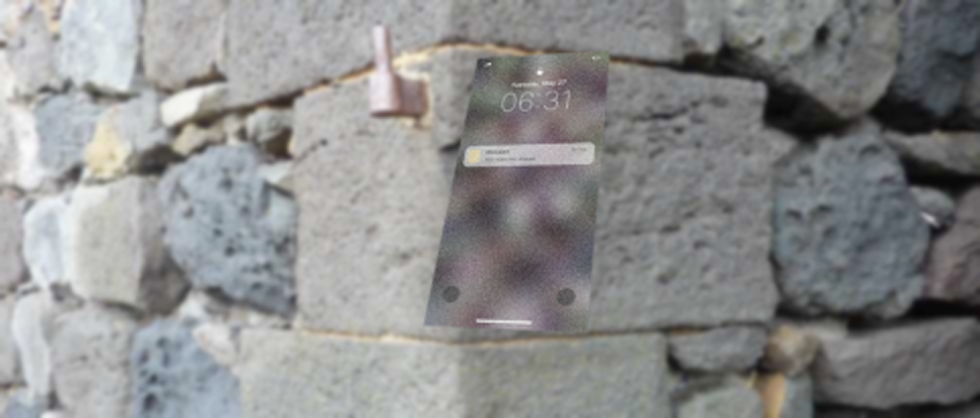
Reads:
{"hour": 6, "minute": 31}
